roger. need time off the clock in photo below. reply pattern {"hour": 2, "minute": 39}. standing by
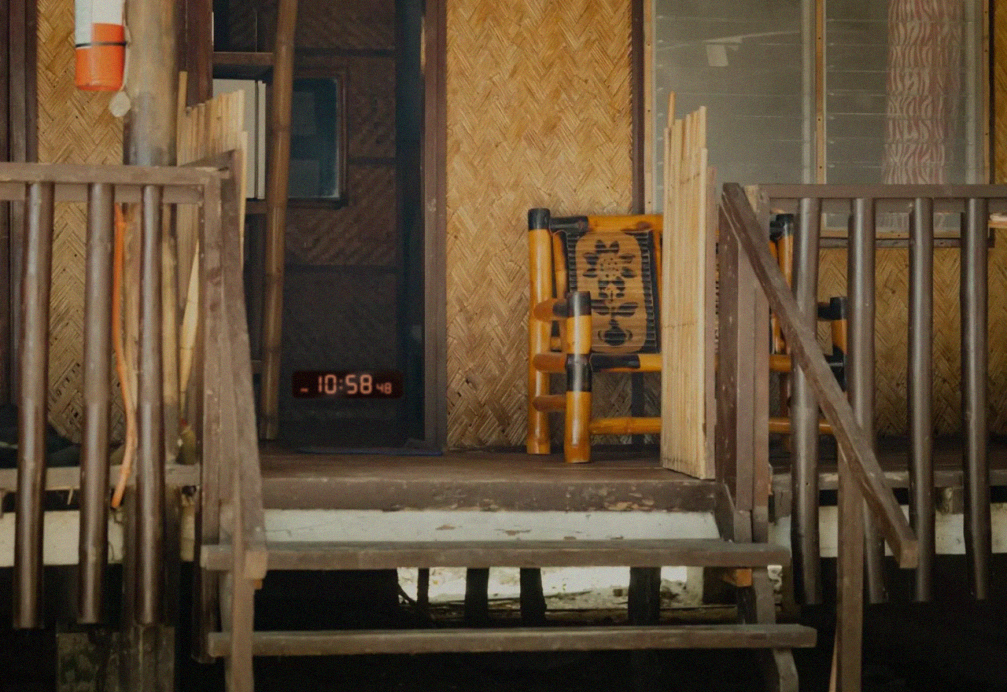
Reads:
{"hour": 10, "minute": 58}
